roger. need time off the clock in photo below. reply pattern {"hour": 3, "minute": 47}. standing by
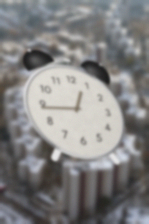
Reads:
{"hour": 12, "minute": 44}
